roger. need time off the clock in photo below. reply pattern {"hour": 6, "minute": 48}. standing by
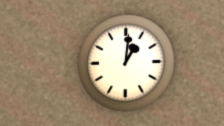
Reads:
{"hour": 1, "minute": 1}
